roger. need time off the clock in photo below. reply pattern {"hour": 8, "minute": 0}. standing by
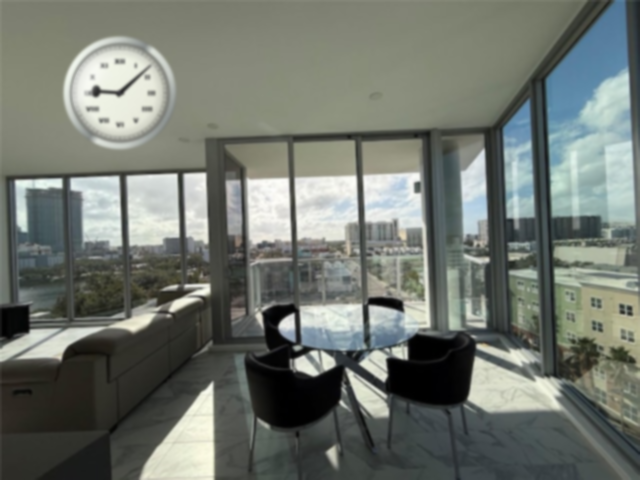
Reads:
{"hour": 9, "minute": 8}
